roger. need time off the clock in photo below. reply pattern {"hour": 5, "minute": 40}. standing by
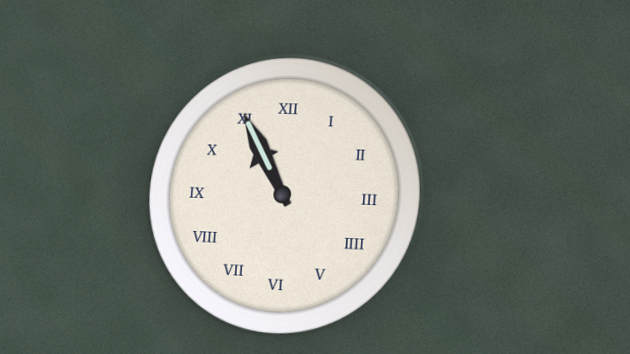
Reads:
{"hour": 10, "minute": 55}
